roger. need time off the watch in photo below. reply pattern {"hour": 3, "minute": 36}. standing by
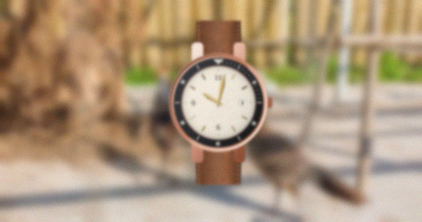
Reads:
{"hour": 10, "minute": 2}
